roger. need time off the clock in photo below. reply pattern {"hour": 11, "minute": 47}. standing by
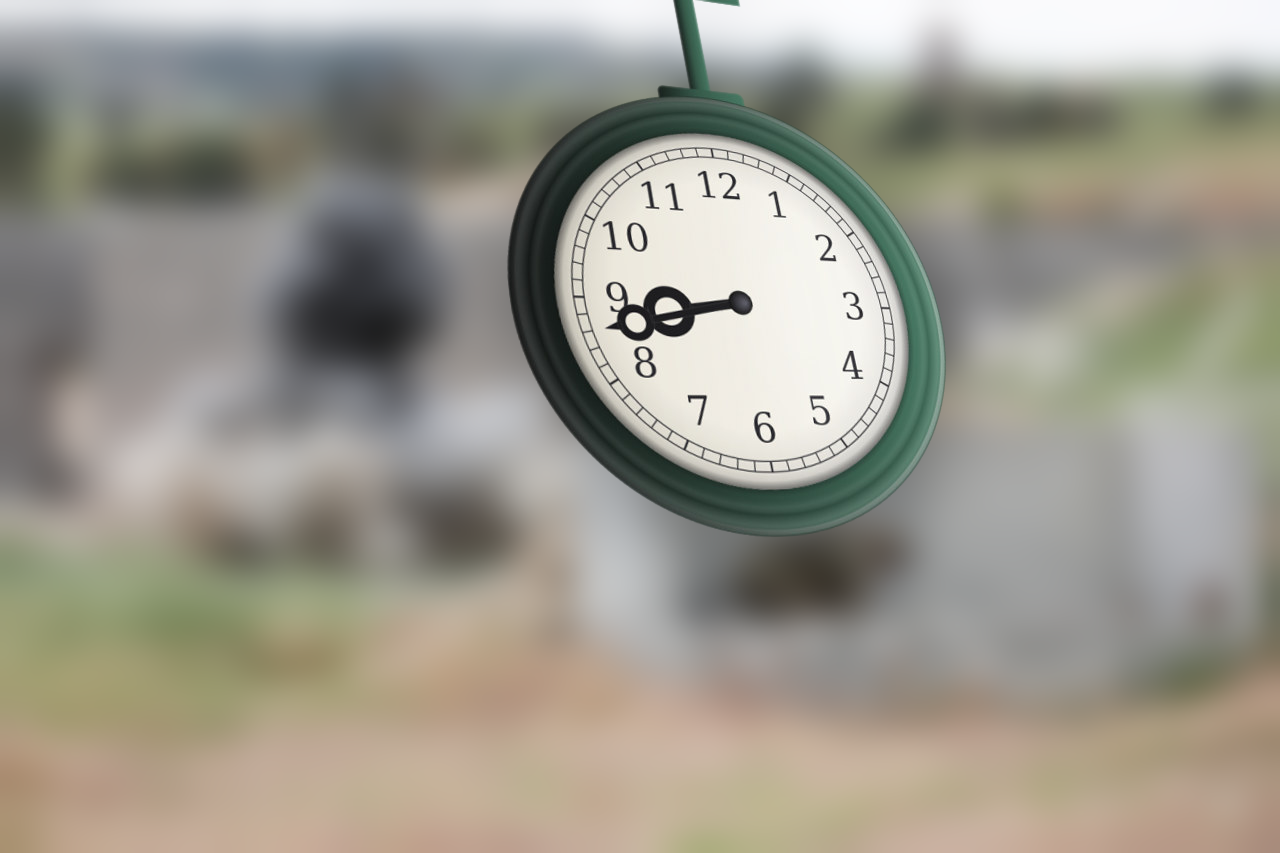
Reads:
{"hour": 8, "minute": 43}
